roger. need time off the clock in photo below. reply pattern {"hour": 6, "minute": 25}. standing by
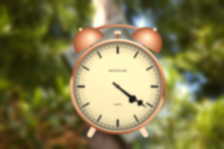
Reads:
{"hour": 4, "minute": 21}
